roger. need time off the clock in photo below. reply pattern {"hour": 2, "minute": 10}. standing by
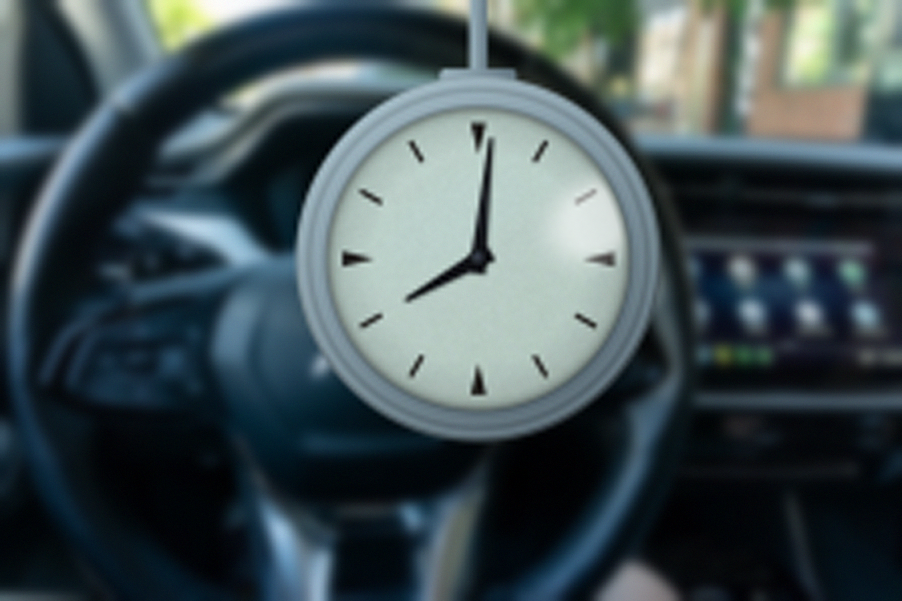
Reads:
{"hour": 8, "minute": 1}
